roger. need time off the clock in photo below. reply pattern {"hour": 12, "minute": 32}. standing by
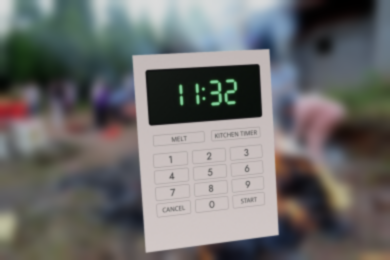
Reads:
{"hour": 11, "minute": 32}
